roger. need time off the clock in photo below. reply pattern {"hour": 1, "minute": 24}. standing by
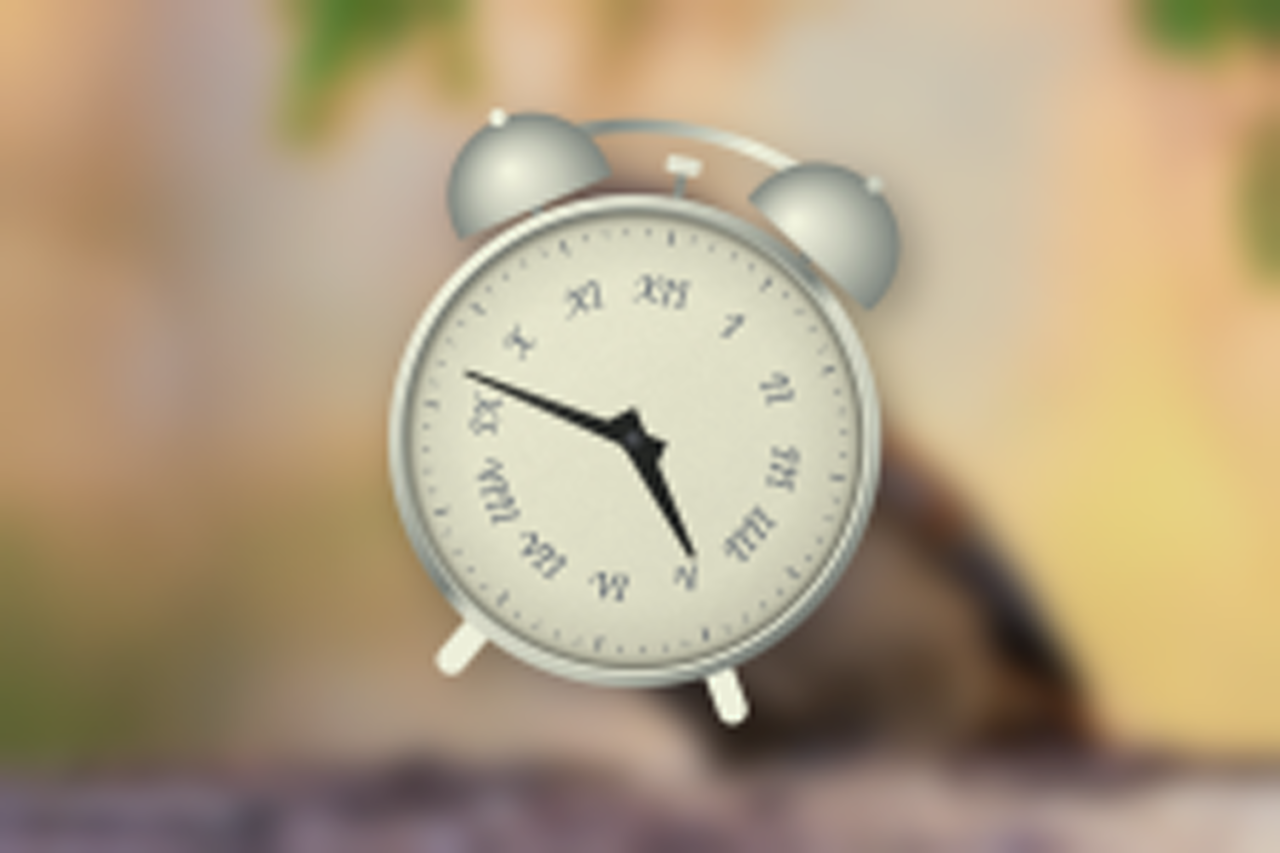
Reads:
{"hour": 4, "minute": 47}
